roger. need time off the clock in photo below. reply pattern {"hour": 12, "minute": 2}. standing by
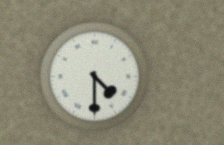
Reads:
{"hour": 4, "minute": 30}
